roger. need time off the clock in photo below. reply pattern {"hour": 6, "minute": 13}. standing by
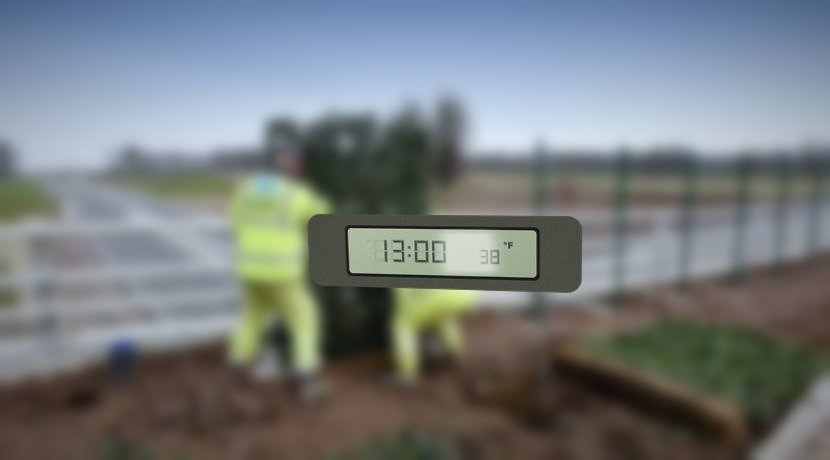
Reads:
{"hour": 13, "minute": 0}
